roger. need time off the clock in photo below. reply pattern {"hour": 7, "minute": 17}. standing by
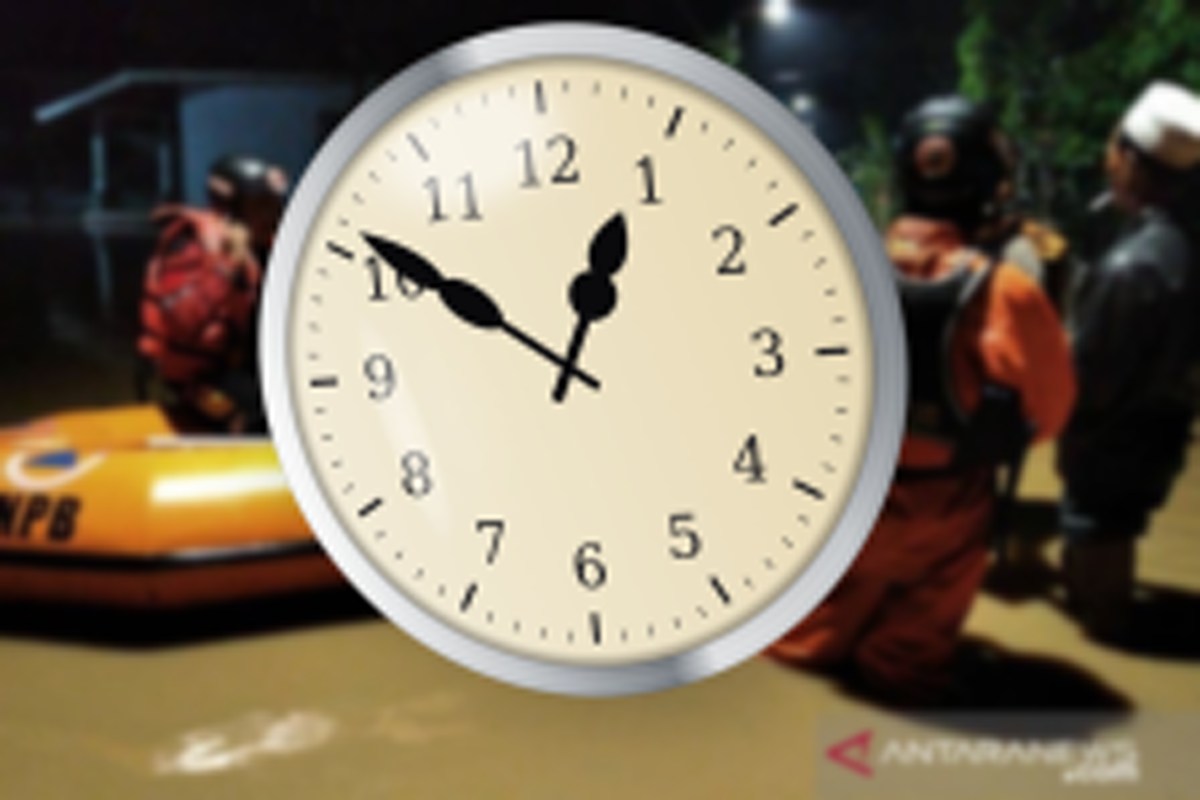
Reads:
{"hour": 12, "minute": 51}
